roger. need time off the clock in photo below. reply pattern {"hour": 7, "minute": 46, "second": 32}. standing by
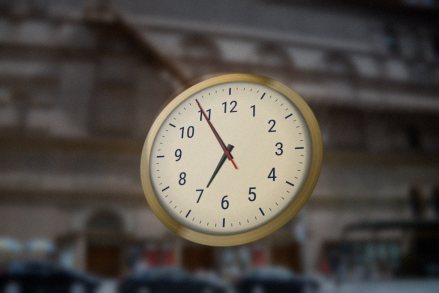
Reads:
{"hour": 6, "minute": 54, "second": 55}
